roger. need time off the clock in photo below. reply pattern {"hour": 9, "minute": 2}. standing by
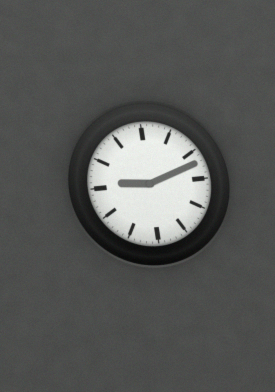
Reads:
{"hour": 9, "minute": 12}
